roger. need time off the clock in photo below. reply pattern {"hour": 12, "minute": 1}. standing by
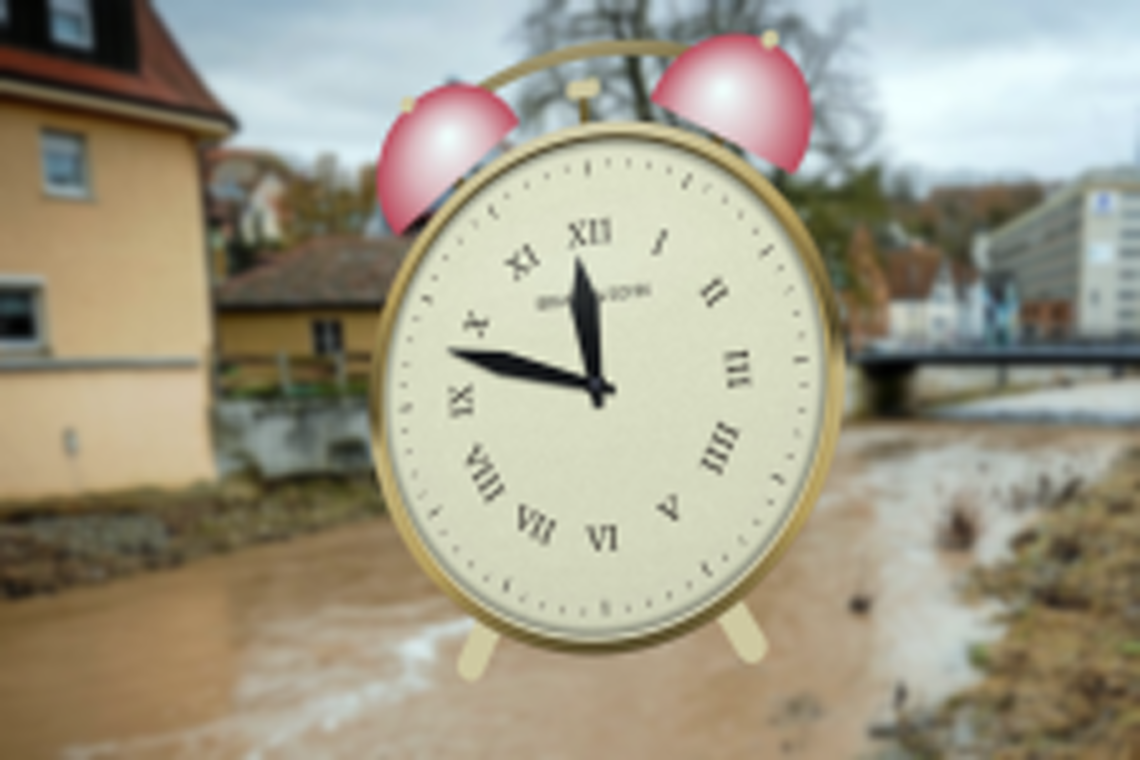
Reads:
{"hour": 11, "minute": 48}
